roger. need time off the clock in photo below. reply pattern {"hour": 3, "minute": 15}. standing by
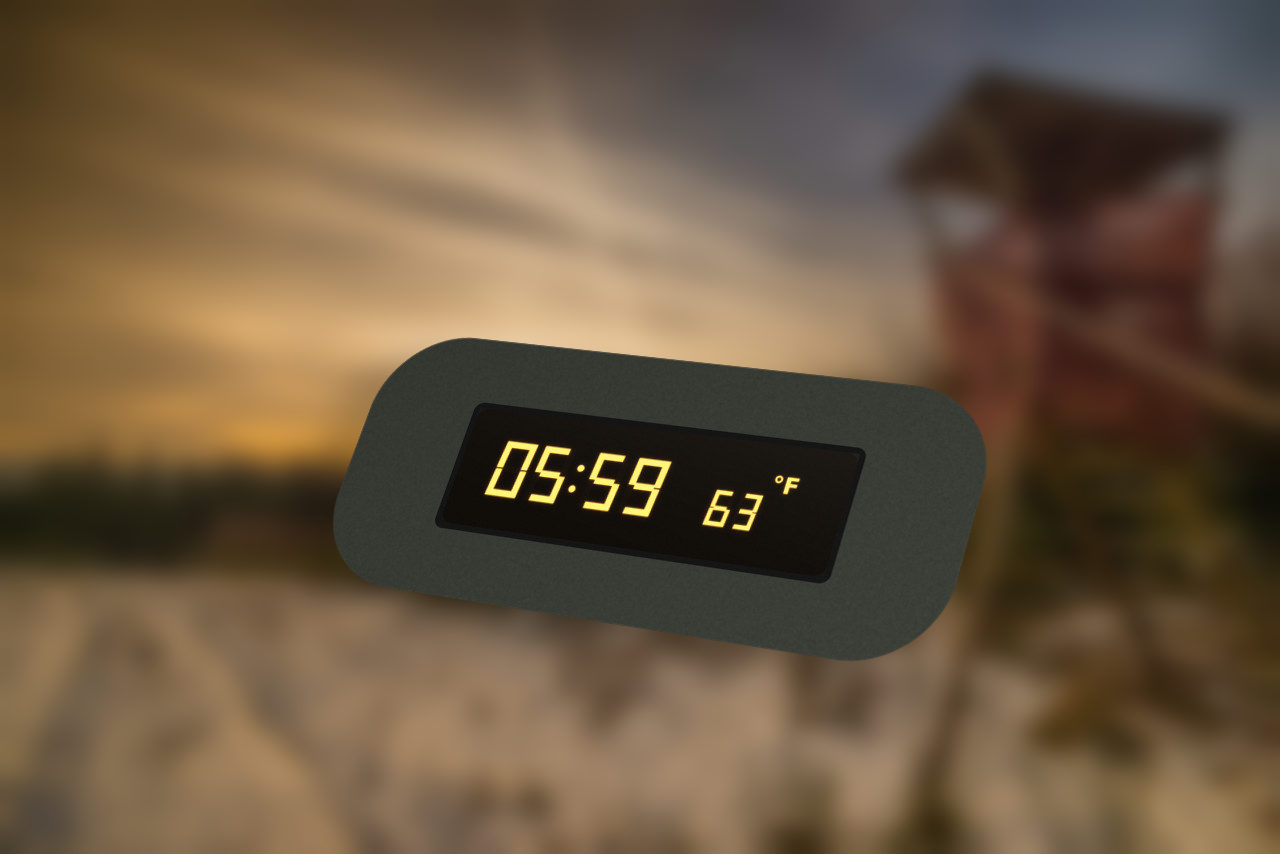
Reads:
{"hour": 5, "minute": 59}
